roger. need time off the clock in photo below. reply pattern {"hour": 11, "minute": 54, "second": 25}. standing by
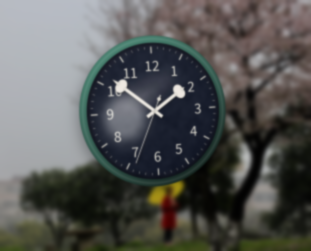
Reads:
{"hour": 1, "minute": 51, "second": 34}
